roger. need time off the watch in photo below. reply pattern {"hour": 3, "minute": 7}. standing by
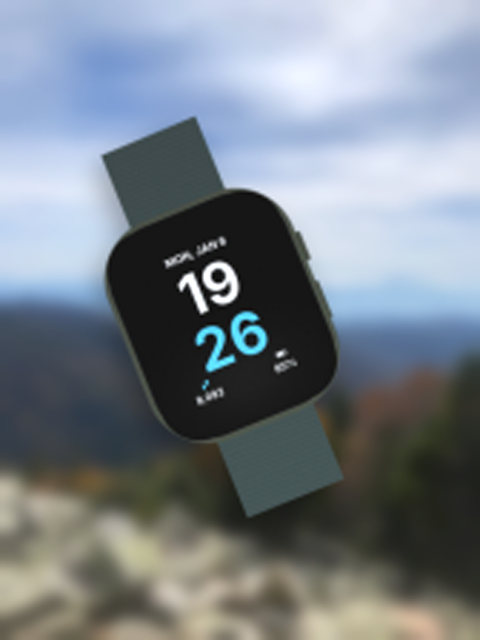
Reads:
{"hour": 19, "minute": 26}
